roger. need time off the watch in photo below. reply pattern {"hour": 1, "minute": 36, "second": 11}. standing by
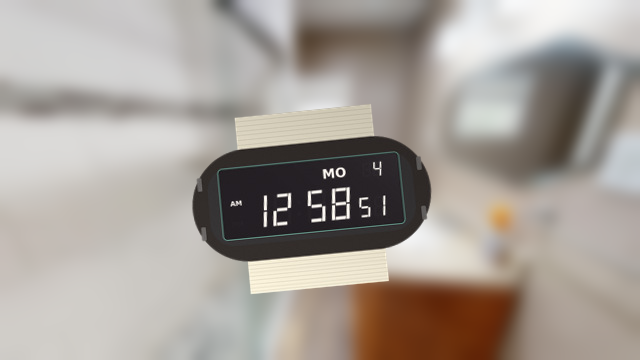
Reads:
{"hour": 12, "minute": 58, "second": 51}
